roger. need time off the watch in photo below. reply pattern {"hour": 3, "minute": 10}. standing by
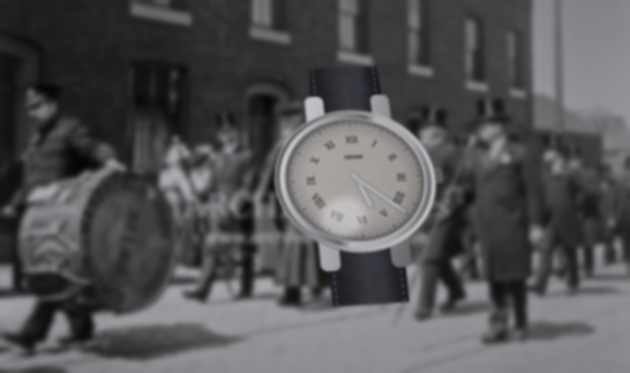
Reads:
{"hour": 5, "minute": 22}
